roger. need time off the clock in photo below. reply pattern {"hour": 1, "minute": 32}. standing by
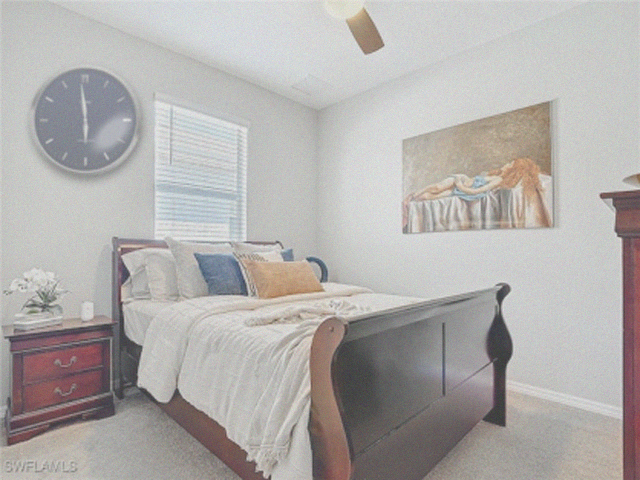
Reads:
{"hour": 5, "minute": 59}
